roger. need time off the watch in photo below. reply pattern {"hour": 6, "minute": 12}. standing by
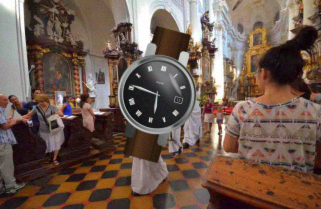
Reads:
{"hour": 5, "minute": 46}
